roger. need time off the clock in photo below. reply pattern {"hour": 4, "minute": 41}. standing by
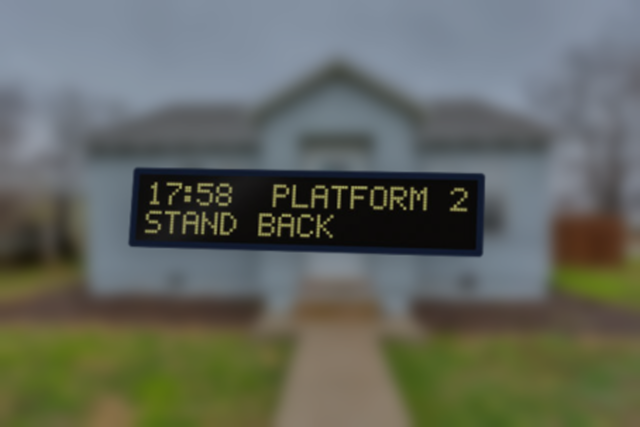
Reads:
{"hour": 17, "minute": 58}
